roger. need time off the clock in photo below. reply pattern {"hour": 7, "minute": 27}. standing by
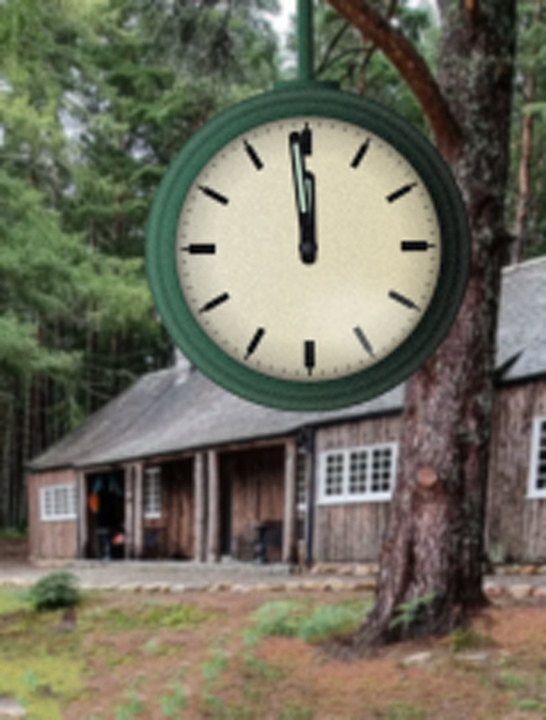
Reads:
{"hour": 11, "minute": 59}
